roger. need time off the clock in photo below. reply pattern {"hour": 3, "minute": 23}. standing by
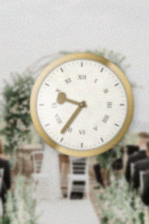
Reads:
{"hour": 9, "minute": 36}
